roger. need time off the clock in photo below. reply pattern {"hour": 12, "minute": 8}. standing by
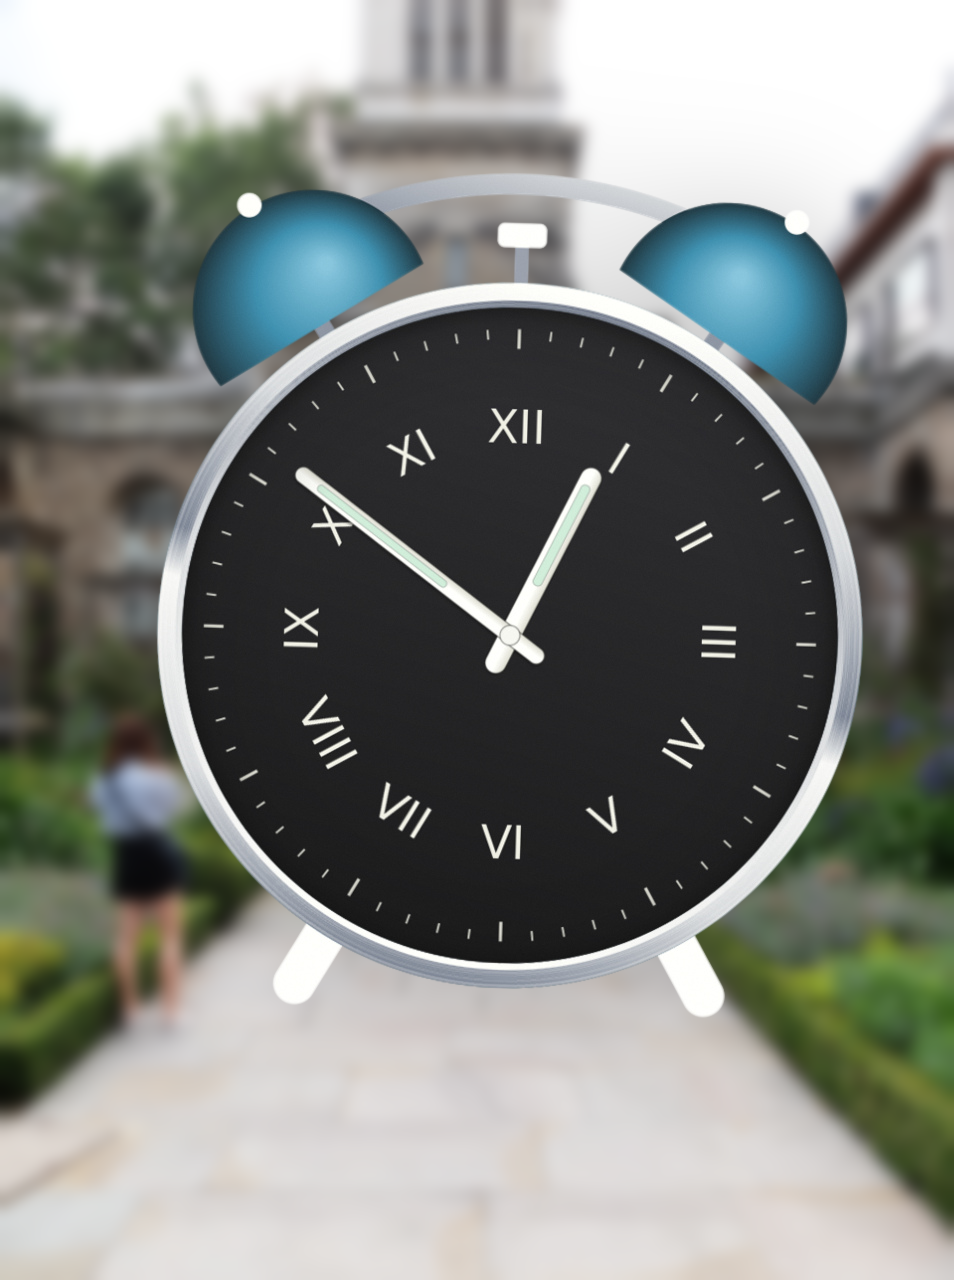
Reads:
{"hour": 12, "minute": 51}
